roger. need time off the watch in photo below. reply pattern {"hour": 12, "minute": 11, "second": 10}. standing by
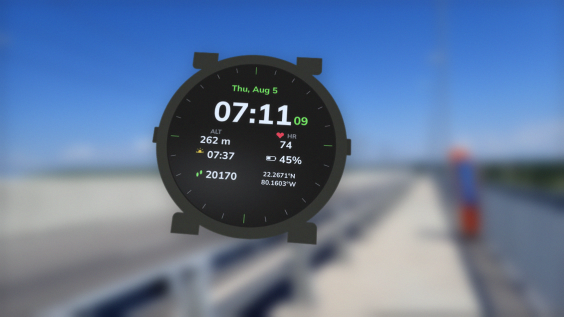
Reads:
{"hour": 7, "minute": 11, "second": 9}
